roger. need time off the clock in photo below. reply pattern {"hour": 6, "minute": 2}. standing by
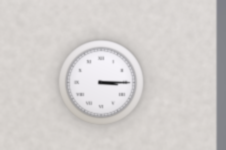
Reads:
{"hour": 3, "minute": 15}
